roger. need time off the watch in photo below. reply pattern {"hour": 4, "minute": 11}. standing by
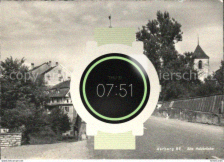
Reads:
{"hour": 7, "minute": 51}
